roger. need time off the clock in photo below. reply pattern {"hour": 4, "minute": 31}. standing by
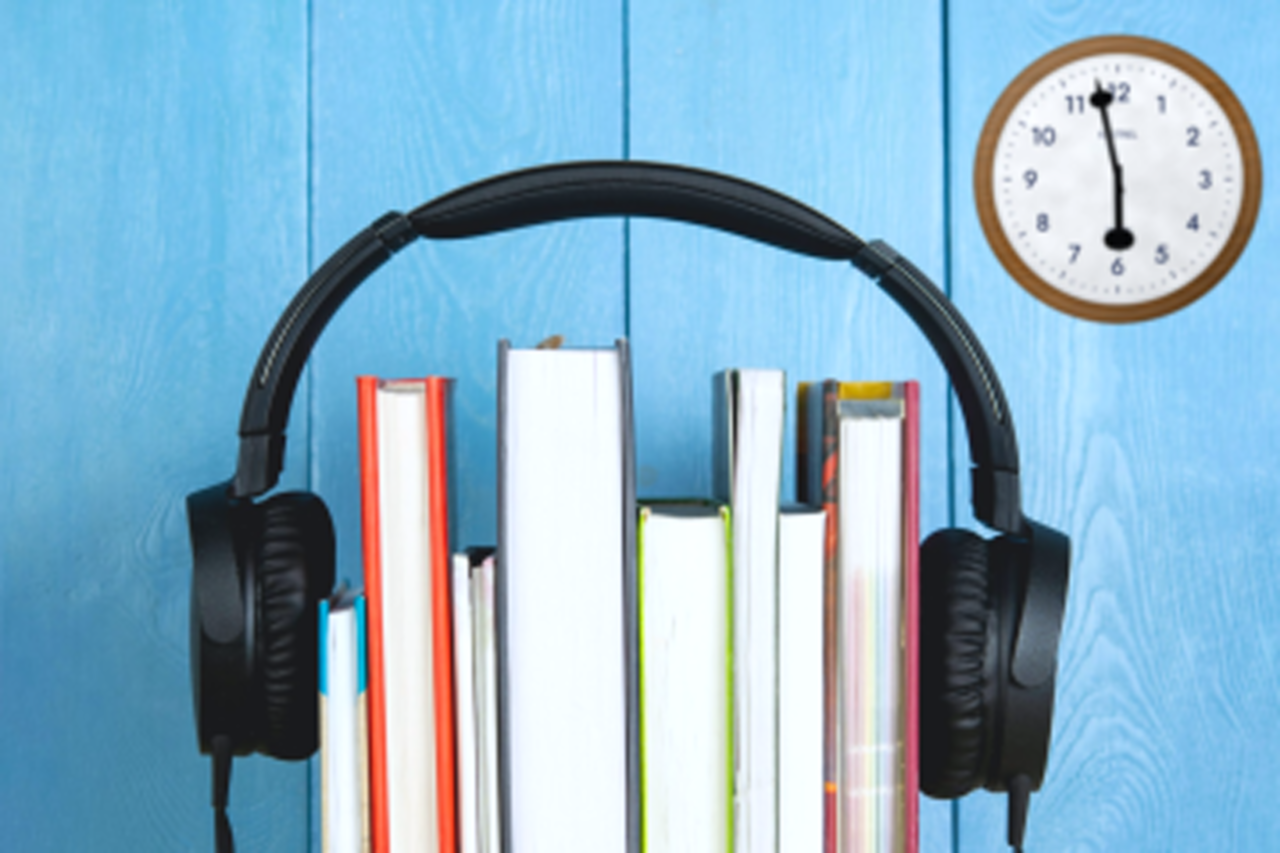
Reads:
{"hour": 5, "minute": 58}
